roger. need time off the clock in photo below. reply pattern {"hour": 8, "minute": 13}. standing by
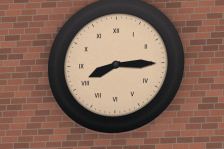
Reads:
{"hour": 8, "minute": 15}
